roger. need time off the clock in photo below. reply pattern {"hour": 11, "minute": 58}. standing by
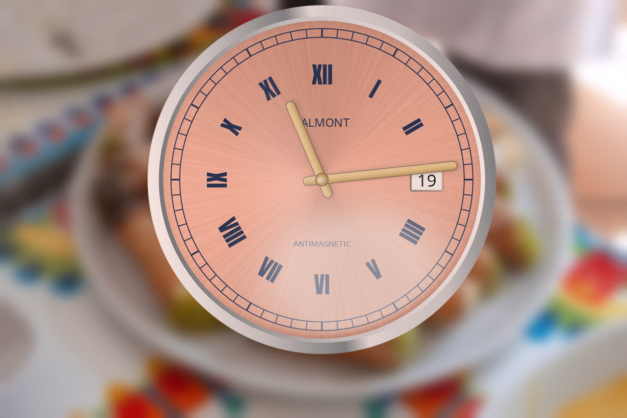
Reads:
{"hour": 11, "minute": 14}
